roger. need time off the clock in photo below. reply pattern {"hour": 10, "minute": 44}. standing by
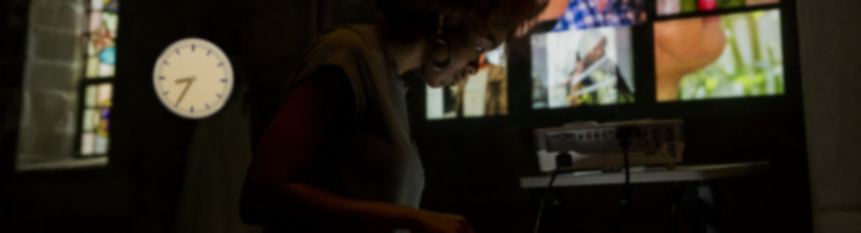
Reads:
{"hour": 8, "minute": 35}
